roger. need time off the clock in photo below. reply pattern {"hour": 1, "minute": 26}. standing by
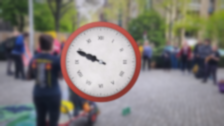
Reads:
{"hour": 9, "minute": 49}
